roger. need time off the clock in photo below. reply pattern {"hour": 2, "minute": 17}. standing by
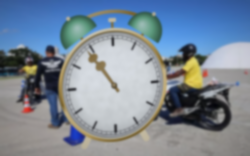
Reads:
{"hour": 10, "minute": 54}
